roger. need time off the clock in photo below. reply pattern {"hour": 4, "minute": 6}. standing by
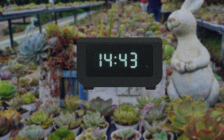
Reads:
{"hour": 14, "minute": 43}
